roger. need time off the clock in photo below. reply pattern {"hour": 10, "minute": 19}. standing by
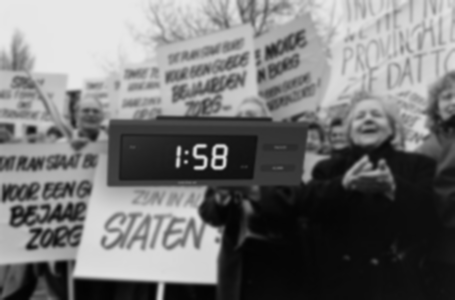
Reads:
{"hour": 1, "minute": 58}
